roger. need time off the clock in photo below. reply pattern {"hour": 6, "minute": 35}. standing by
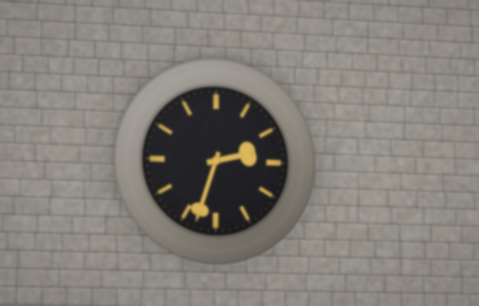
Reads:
{"hour": 2, "minute": 33}
